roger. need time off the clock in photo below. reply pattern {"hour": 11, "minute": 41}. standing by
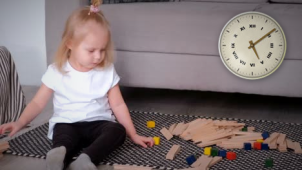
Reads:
{"hour": 5, "minute": 9}
